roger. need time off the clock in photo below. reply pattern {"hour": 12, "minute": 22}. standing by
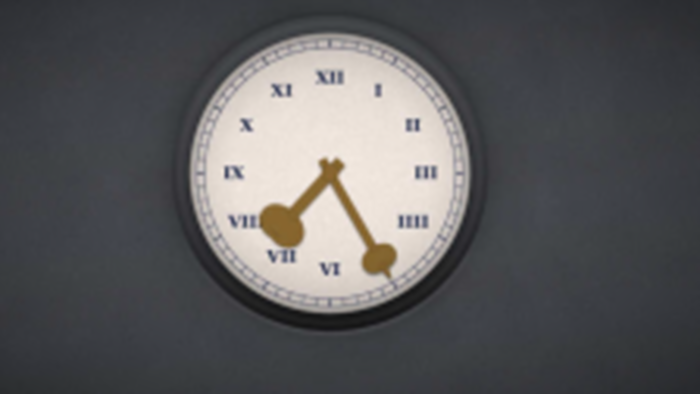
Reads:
{"hour": 7, "minute": 25}
